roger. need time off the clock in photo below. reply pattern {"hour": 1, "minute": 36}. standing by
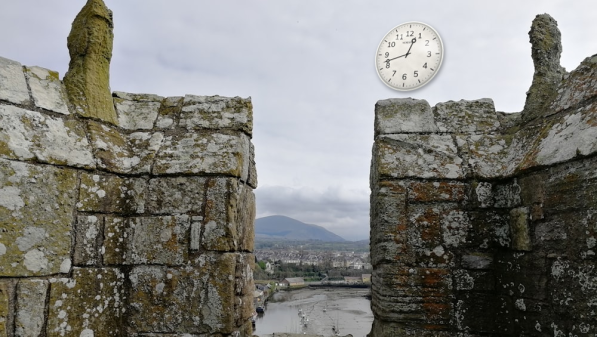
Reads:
{"hour": 12, "minute": 42}
